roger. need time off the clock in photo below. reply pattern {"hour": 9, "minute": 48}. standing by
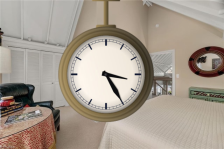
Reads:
{"hour": 3, "minute": 25}
